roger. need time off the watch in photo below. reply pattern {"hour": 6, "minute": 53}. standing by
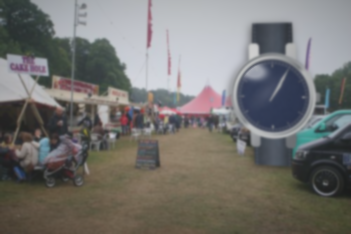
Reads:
{"hour": 1, "minute": 5}
